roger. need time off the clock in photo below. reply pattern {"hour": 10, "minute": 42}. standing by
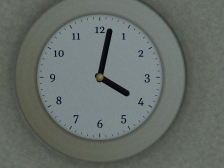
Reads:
{"hour": 4, "minute": 2}
